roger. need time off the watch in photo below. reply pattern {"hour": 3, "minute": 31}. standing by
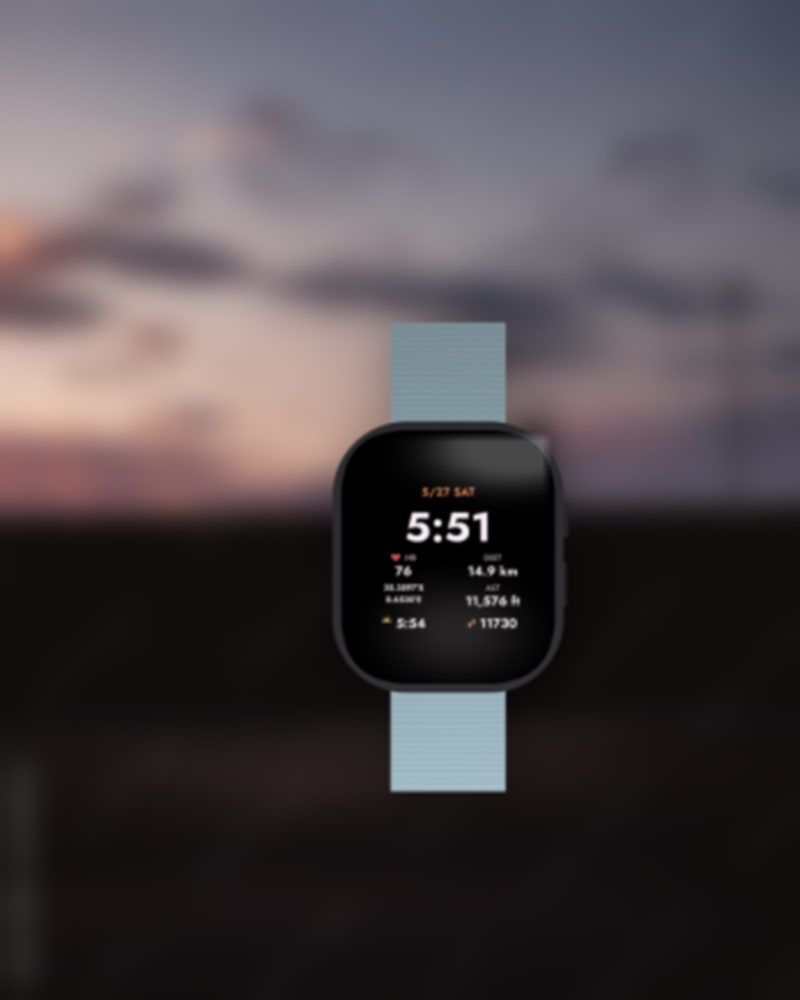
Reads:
{"hour": 5, "minute": 51}
